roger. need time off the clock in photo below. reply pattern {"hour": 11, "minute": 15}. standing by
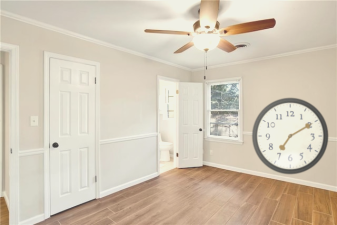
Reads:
{"hour": 7, "minute": 10}
